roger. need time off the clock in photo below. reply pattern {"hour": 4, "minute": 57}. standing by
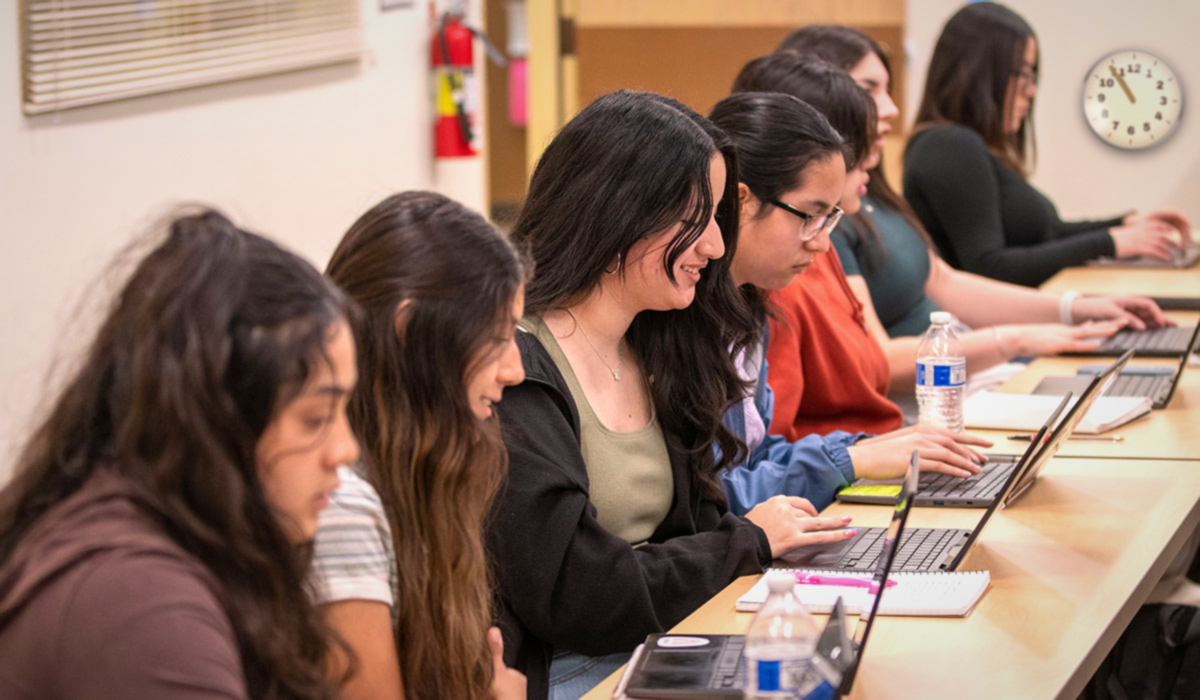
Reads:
{"hour": 10, "minute": 54}
